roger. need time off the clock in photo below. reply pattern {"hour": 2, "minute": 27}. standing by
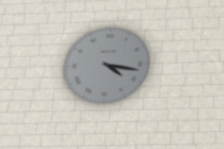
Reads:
{"hour": 4, "minute": 17}
